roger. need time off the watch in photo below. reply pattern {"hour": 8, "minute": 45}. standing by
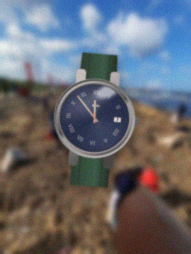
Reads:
{"hour": 11, "minute": 53}
